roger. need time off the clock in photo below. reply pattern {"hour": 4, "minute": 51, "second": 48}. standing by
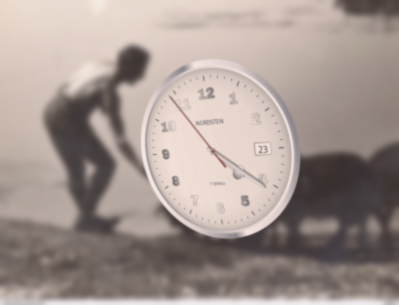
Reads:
{"hour": 4, "minute": 20, "second": 54}
